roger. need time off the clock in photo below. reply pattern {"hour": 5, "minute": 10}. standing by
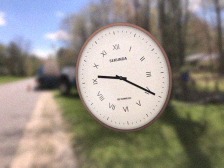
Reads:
{"hour": 9, "minute": 20}
